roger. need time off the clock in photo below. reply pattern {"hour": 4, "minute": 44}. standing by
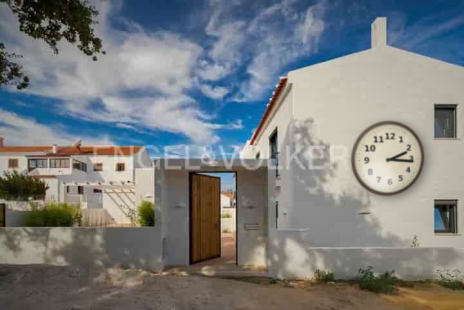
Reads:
{"hour": 2, "minute": 16}
